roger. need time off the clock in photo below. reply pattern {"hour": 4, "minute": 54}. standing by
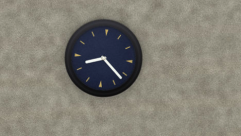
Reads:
{"hour": 8, "minute": 22}
